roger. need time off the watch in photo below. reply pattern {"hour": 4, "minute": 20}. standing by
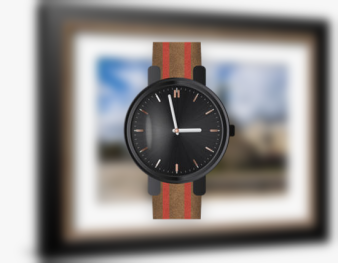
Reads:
{"hour": 2, "minute": 58}
